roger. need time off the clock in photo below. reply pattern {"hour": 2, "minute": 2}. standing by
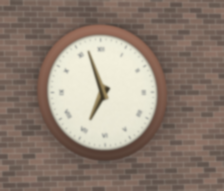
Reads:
{"hour": 6, "minute": 57}
